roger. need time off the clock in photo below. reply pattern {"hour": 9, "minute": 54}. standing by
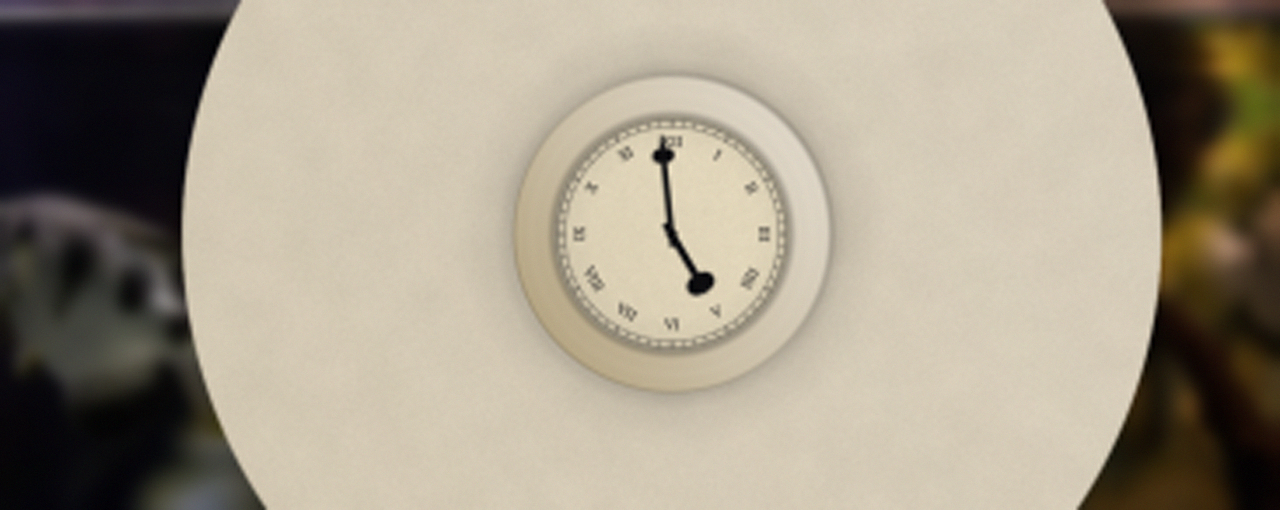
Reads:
{"hour": 4, "minute": 59}
